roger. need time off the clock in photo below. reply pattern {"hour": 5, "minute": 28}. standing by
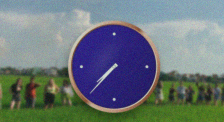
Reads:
{"hour": 7, "minute": 37}
